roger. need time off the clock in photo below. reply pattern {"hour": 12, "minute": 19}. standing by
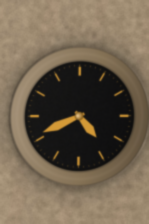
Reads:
{"hour": 4, "minute": 41}
